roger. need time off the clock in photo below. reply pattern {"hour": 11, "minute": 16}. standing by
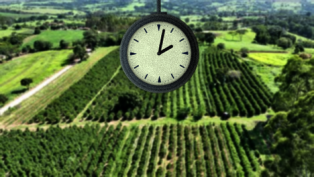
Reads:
{"hour": 2, "minute": 2}
